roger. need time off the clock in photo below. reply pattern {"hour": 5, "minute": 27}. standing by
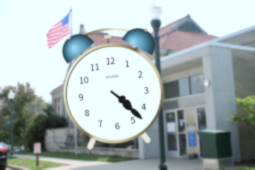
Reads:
{"hour": 4, "minute": 23}
